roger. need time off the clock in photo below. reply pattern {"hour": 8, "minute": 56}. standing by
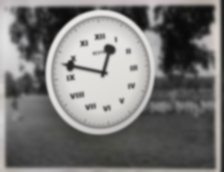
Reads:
{"hour": 12, "minute": 48}
